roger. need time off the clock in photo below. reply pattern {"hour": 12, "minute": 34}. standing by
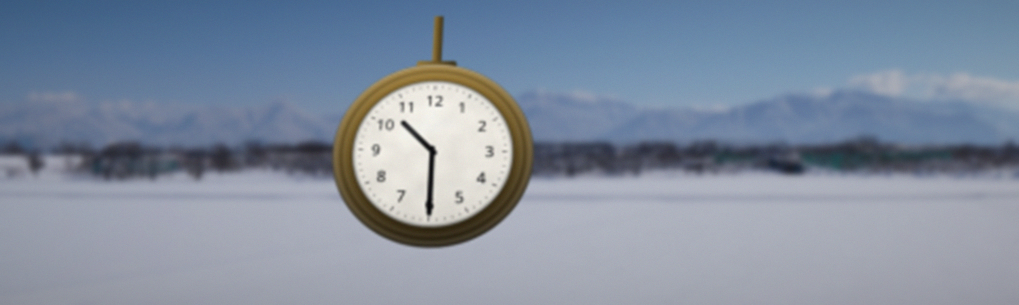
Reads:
{"hour": 10, "minute": 30}
